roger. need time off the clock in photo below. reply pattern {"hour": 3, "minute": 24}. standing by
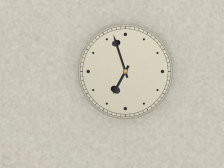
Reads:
{"hour": 6, "minute": 57}
